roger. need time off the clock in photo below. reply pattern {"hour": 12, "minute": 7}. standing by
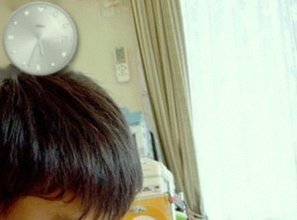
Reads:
{"hour": 5, "minute": 33}
